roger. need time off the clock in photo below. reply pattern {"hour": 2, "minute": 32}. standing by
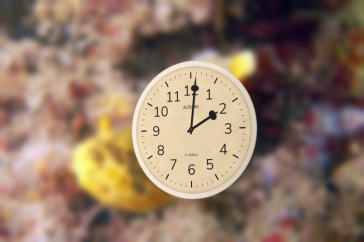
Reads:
{"hour": 2, "minute": 1}
